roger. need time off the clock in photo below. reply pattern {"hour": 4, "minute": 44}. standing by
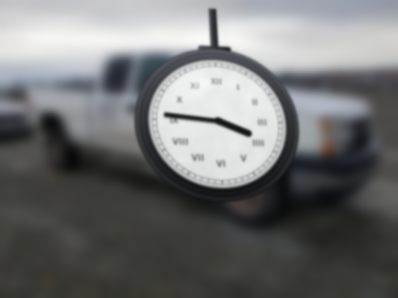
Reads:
{"hour": 3, "minute": 46}
